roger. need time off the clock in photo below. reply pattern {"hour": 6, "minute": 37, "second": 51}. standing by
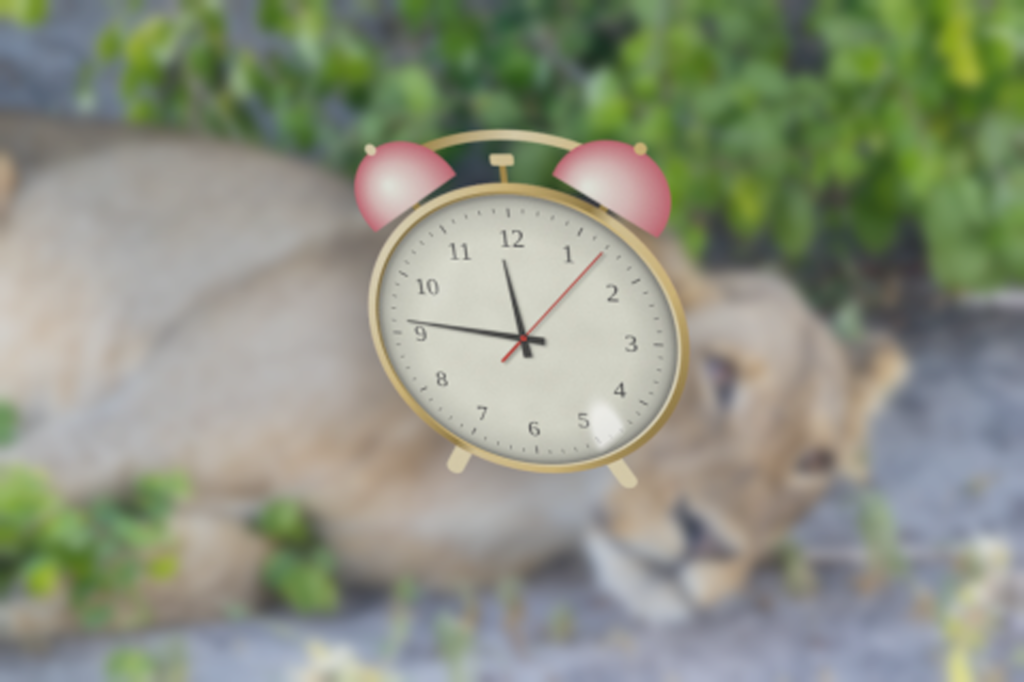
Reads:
{"hour": 11, "minute": 46, "second": 7}
